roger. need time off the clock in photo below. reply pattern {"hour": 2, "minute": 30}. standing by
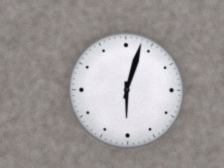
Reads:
{"hour": 6, "minute": 3}
